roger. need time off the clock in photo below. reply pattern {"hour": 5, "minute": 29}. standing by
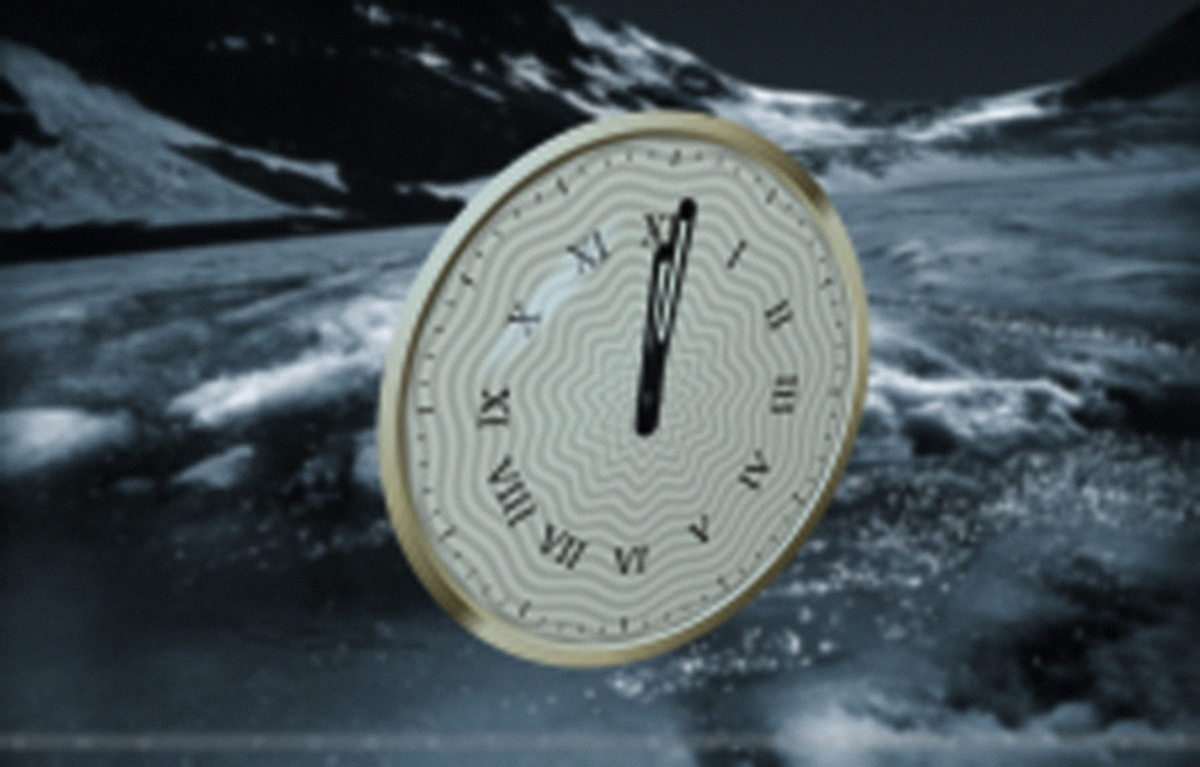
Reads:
{"hour": 12, "minute": 1}
